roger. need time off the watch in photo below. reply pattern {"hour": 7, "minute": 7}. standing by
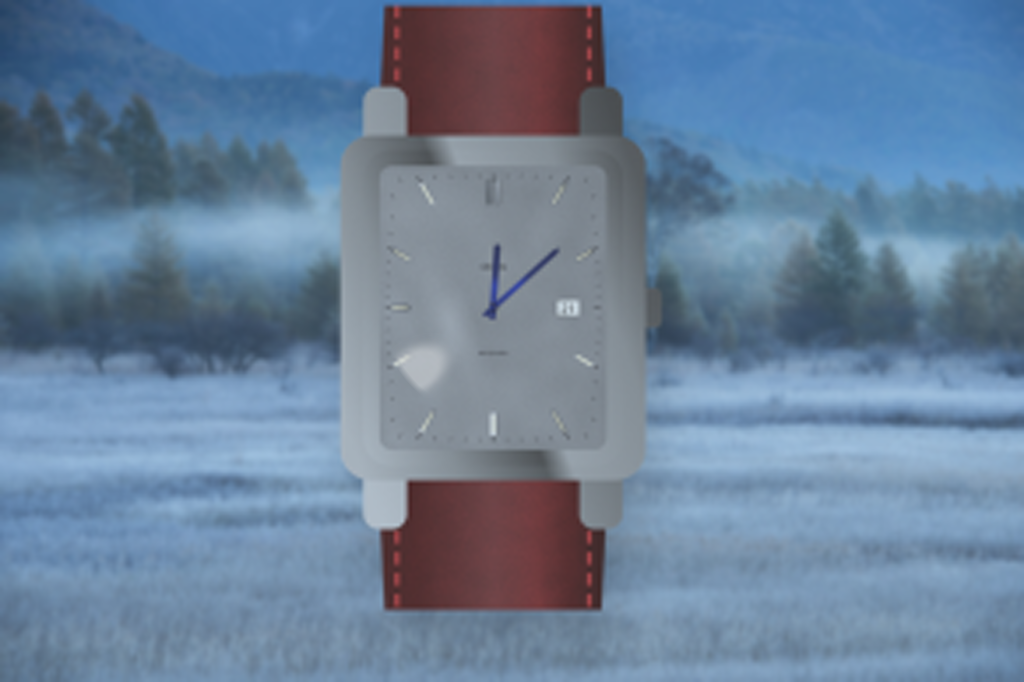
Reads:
{"hour": 12, "minute": 8}
